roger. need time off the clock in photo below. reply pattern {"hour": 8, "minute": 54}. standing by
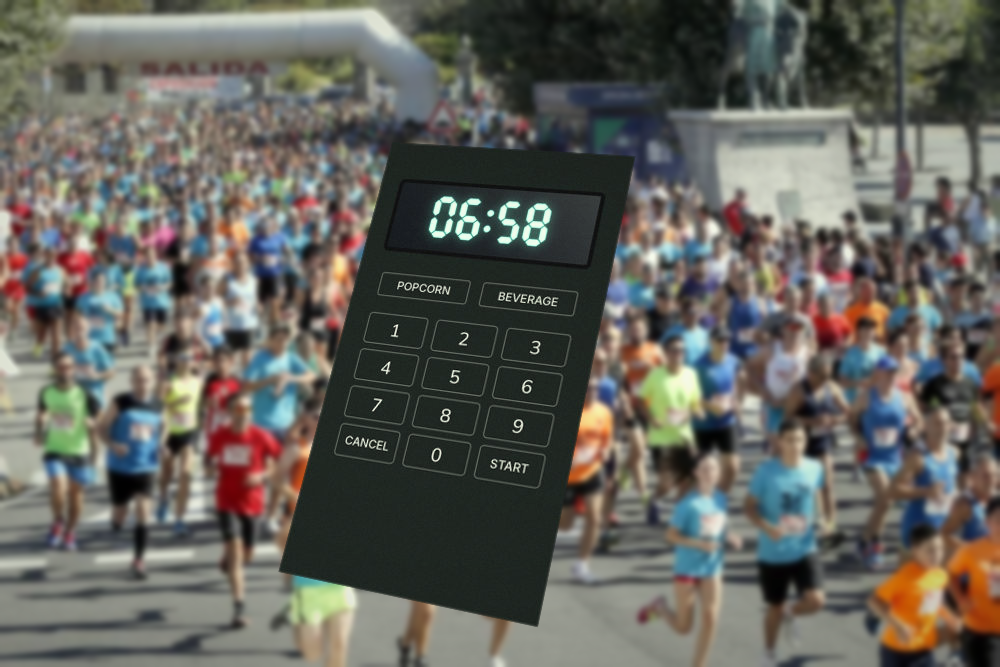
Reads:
{"hour": 6, "minute": 58}
